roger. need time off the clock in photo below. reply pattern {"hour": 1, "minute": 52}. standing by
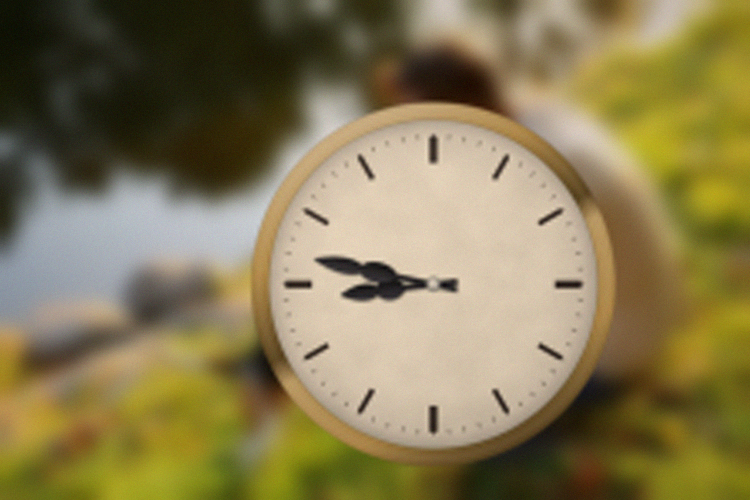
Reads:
{"hour": 8, "minute": 47}
